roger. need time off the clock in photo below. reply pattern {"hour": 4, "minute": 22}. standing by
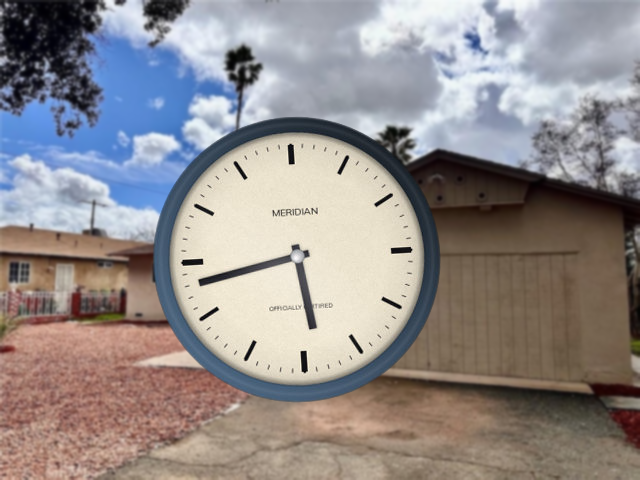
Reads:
{"hour": 5, "minute": 43}
